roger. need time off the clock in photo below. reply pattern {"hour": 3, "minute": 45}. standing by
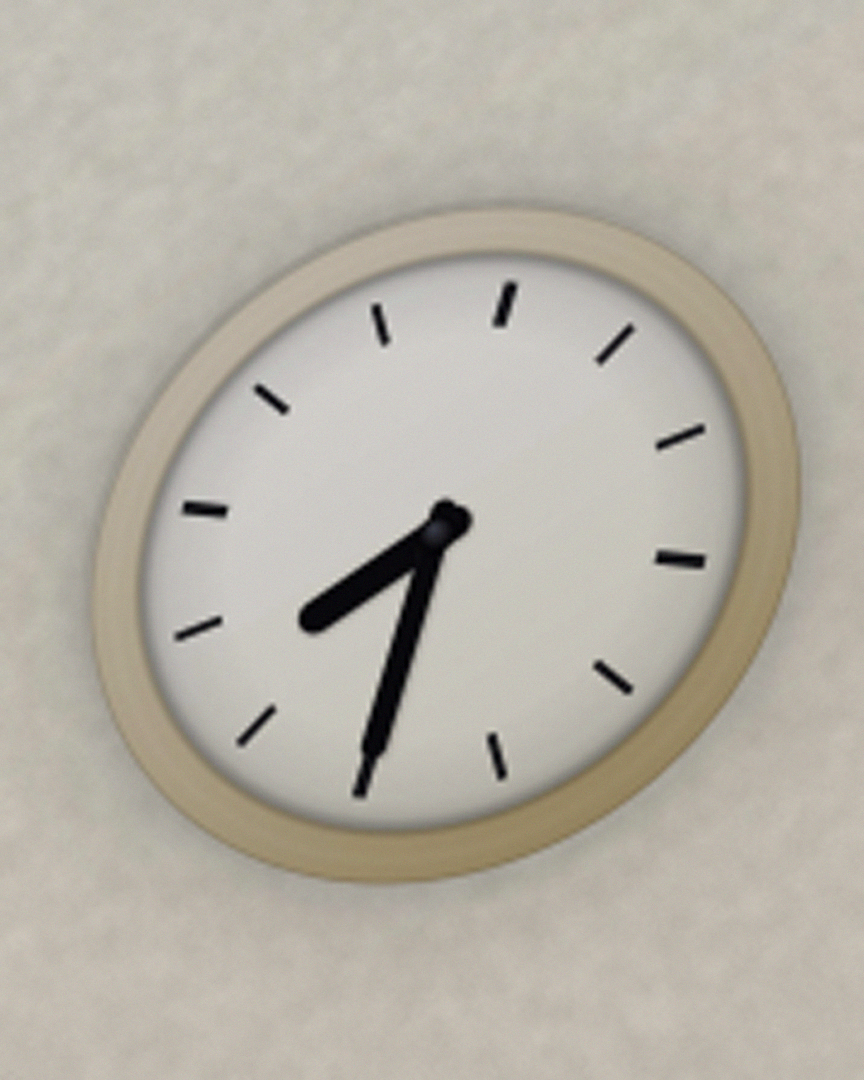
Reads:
{"hour": 7, "minute": 30}
